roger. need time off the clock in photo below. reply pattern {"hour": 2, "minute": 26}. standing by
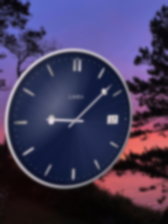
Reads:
{"hour": 9, "minute": 8}
